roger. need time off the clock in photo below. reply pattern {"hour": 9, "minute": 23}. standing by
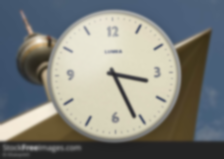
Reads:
{"hour": 3, "minute": 26}
